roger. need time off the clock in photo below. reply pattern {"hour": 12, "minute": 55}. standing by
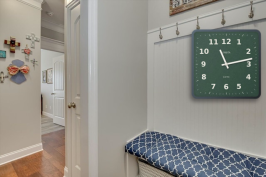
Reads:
{"hour": 11, "minute": 13}
